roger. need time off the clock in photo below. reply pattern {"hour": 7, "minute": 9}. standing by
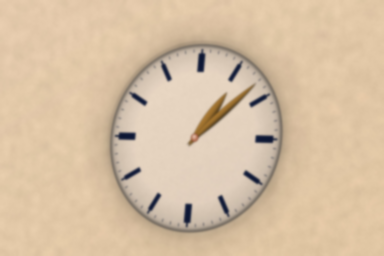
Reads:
{"hour": 1, "minute": 8}
